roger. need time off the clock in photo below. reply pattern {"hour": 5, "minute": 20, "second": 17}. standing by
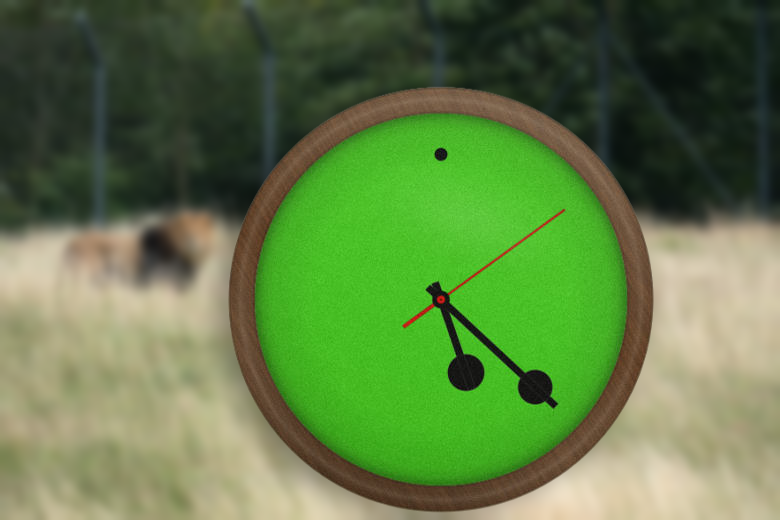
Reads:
{"hour": 5, "minute": 22, "second": 9}
